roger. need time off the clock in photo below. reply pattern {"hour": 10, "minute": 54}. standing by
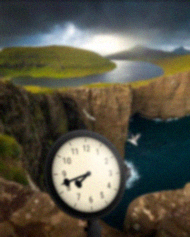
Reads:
{"hour": 7, "minute": 42}
